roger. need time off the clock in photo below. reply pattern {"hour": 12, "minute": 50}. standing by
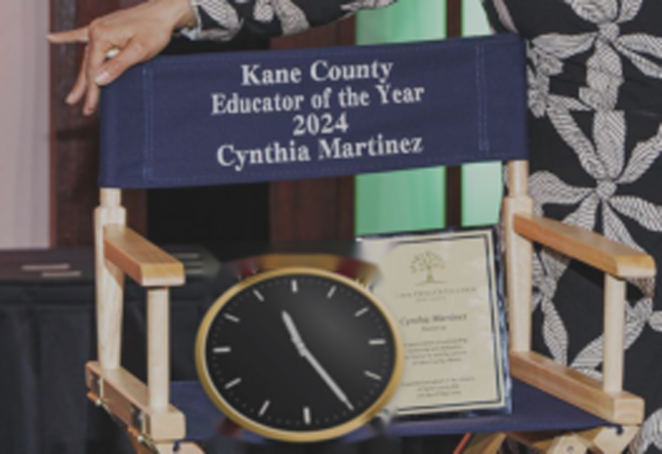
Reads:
{"hour": 11, "minute": 25}
